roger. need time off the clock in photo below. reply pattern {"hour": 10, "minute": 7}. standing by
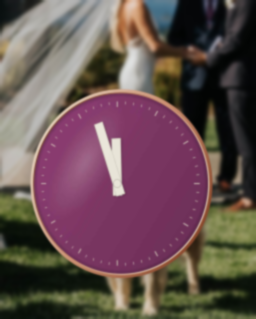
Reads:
{"hour": 11, "minute": 57}
